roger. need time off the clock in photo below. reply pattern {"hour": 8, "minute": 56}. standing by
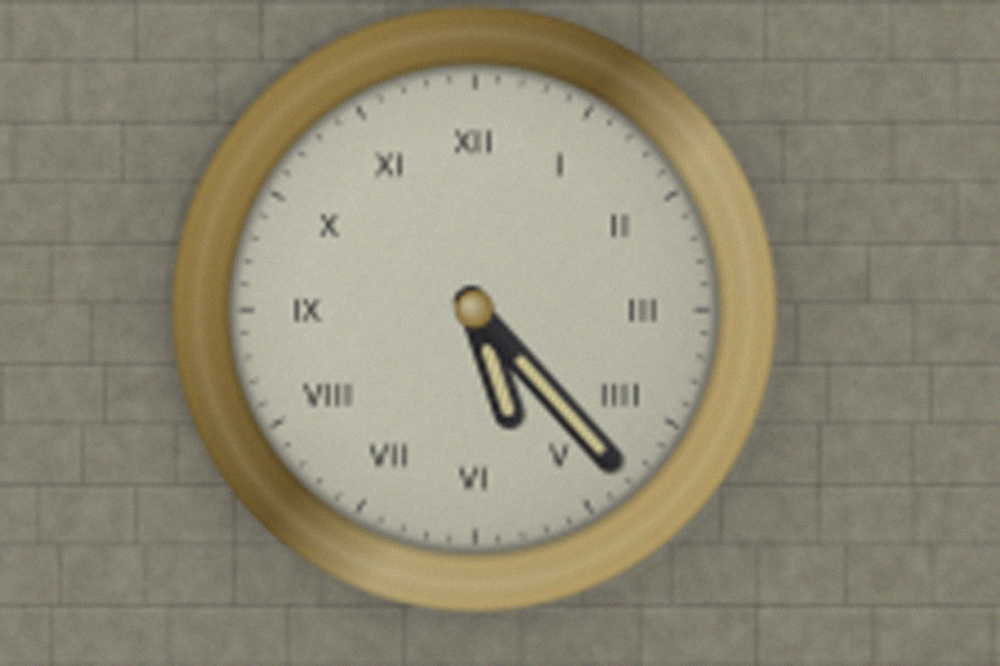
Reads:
{"hour": 5, "minute": 23}
